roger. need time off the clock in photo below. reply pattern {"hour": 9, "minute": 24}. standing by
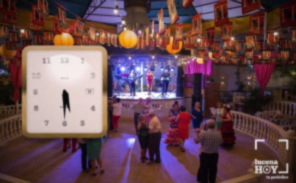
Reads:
{"hour": 5, "minute": 30}
